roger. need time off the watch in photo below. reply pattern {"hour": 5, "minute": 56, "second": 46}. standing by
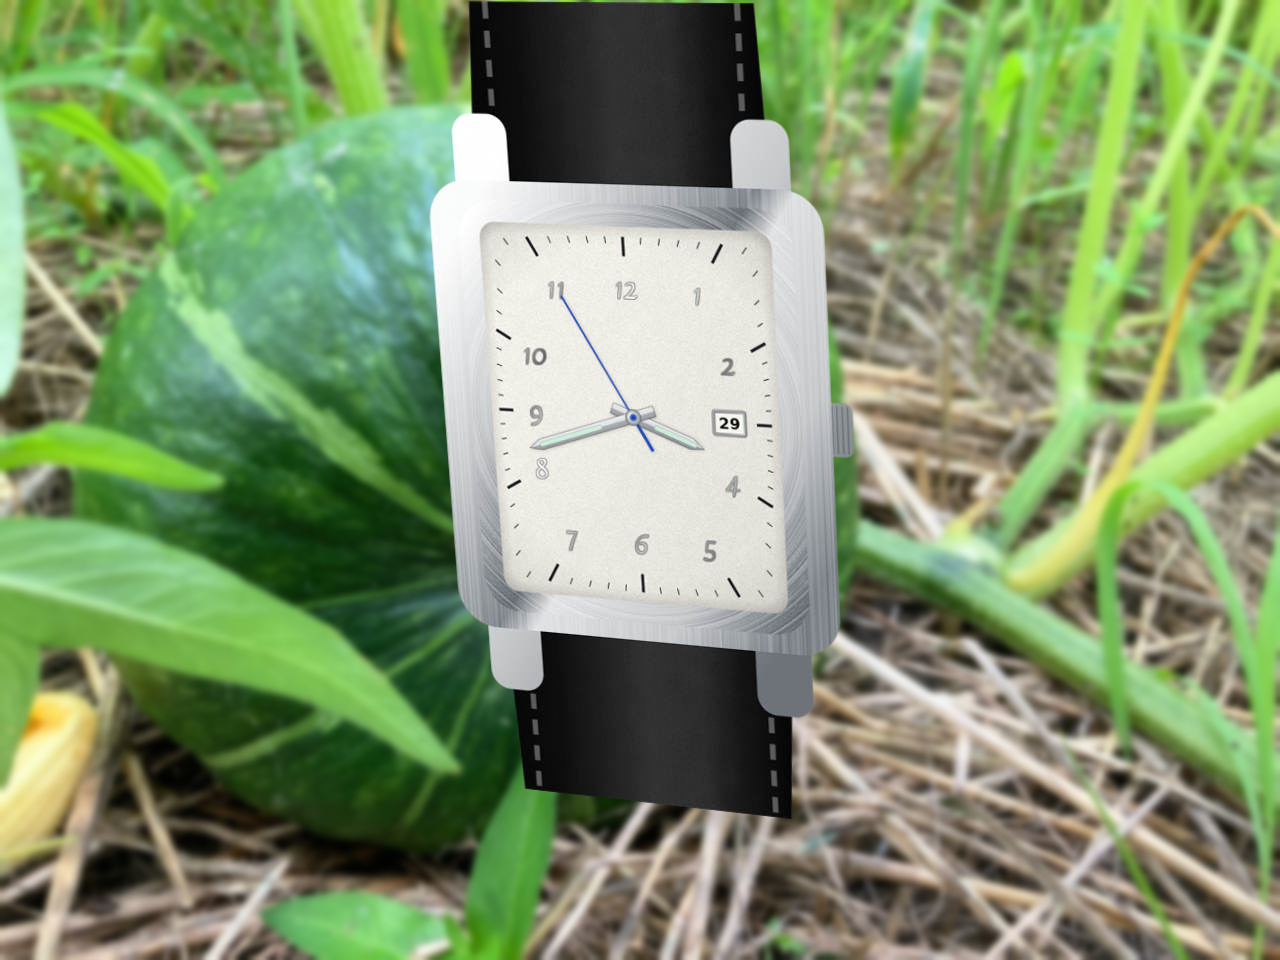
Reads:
{"hour": 3, "minute": 41, "second": 55}
